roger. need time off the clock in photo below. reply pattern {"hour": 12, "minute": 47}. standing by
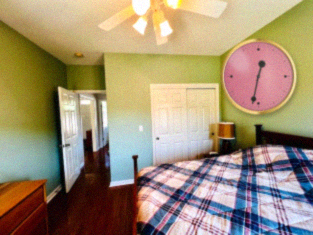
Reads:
{"hour": 12, "minute": 32}
